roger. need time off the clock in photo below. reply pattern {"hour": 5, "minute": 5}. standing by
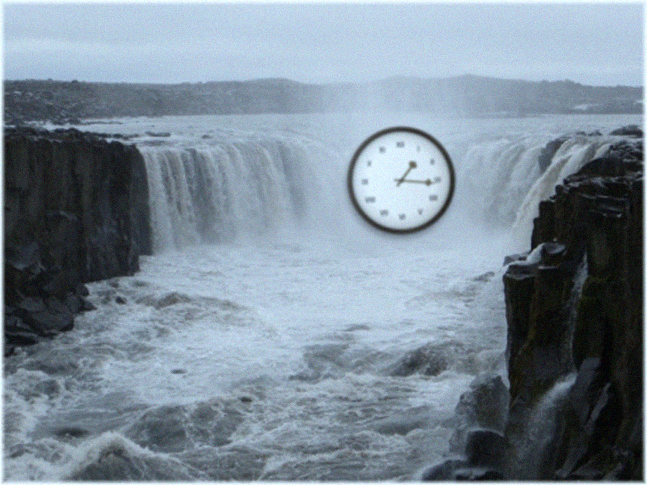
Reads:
{"hour": 1, "minute": 16}
